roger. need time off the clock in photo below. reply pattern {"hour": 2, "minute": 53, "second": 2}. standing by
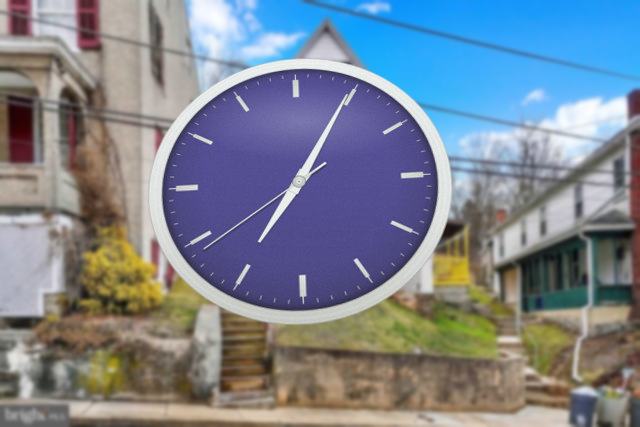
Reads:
{"hour": 7, "minute": 4, "second": 39}
